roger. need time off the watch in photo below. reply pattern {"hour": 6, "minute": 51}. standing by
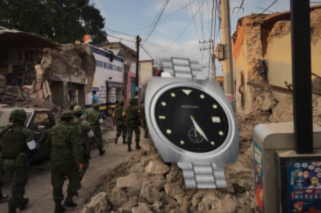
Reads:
{"hour": 5, "minute": 26}
